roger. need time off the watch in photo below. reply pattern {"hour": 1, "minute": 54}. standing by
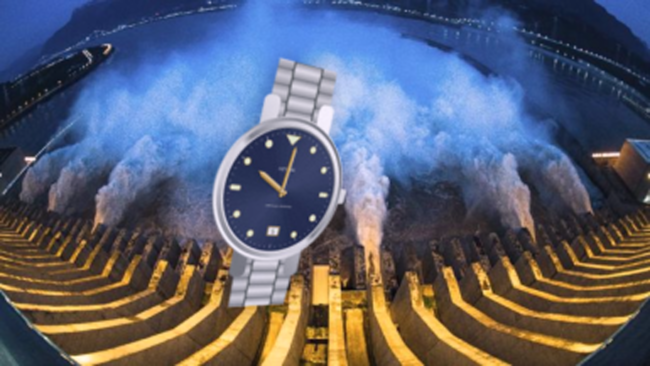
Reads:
{"hour": 10, "minute": 1}
